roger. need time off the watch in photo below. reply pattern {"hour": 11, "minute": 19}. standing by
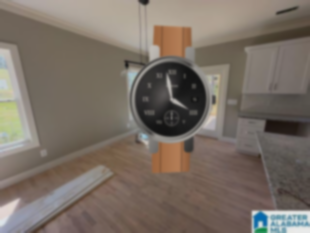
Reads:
{"hour": 3, "minute": 58}
